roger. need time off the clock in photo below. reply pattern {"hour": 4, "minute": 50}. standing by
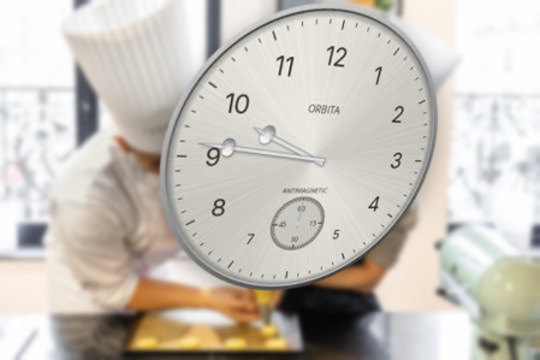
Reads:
{"hour": 9, "minute": 46}
